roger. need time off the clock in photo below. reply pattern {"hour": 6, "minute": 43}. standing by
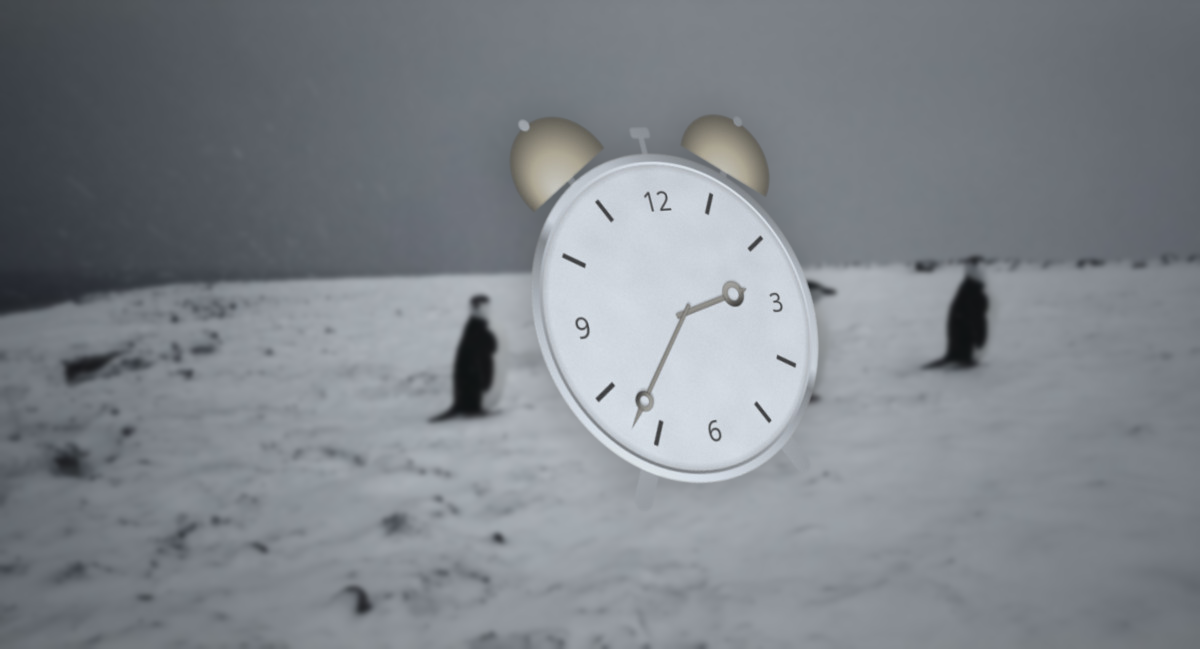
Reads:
{"hour": 2, "minute": 37}
